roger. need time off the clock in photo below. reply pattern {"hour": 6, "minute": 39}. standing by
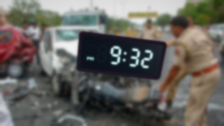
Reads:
{"hour": 9, "minute": 32}
